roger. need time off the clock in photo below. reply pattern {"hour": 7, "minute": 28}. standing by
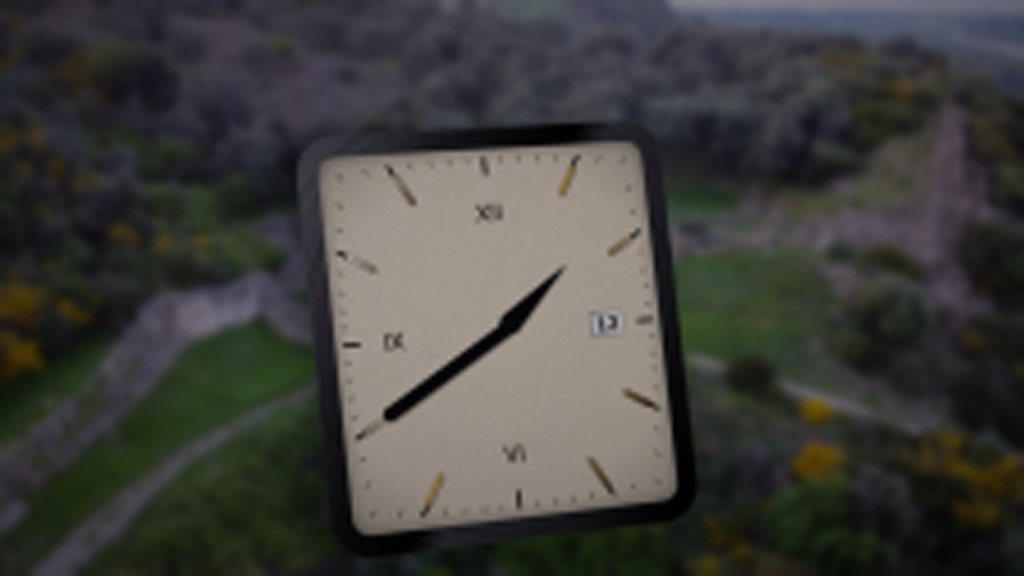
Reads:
{"hour": 1, "minute": 40}
